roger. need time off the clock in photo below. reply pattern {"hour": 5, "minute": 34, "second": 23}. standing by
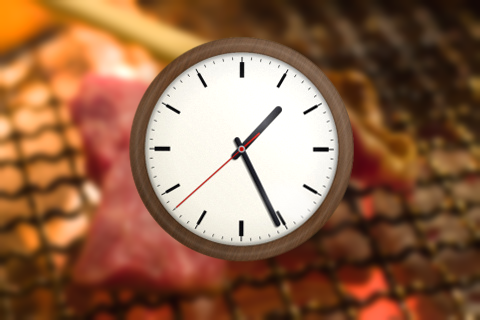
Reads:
{"hour": 1, "minute": 25, "second": 38}
